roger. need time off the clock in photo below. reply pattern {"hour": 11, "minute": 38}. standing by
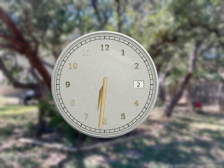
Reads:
{"hour": 6, "minute": 31}
